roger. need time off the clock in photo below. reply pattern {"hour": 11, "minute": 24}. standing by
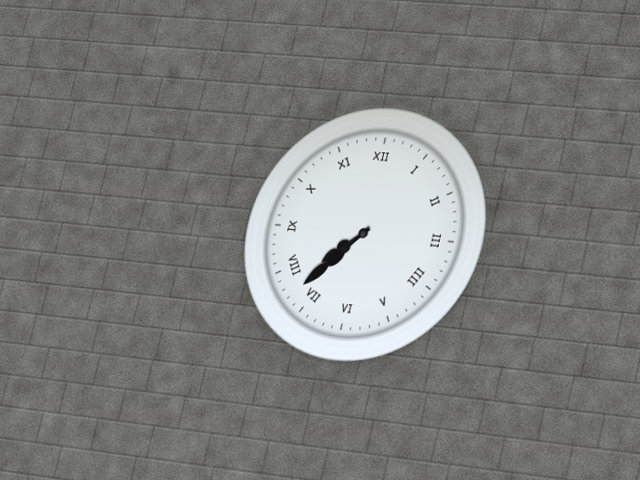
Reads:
{"hour": 7, "minute": 37}
